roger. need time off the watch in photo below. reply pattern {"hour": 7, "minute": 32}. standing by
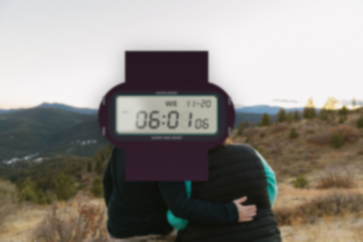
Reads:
{"hour": 6, "minute": 1}
